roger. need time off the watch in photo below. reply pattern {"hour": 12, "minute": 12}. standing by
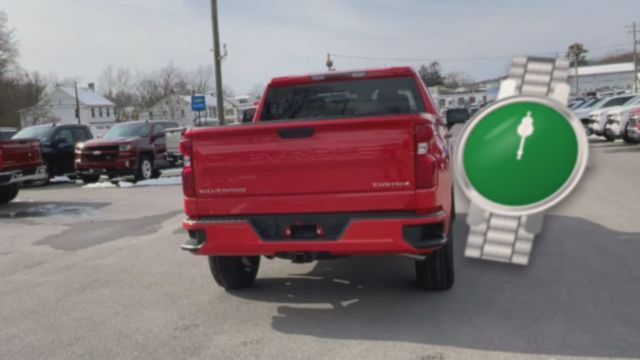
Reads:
{"hour": 12, "minute": 0}
